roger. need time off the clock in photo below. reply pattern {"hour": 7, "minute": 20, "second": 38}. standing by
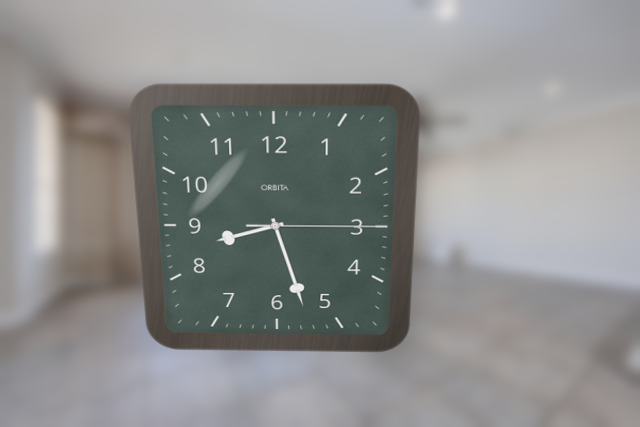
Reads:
{"hour": 8, "minute": 27, "second": 15}
